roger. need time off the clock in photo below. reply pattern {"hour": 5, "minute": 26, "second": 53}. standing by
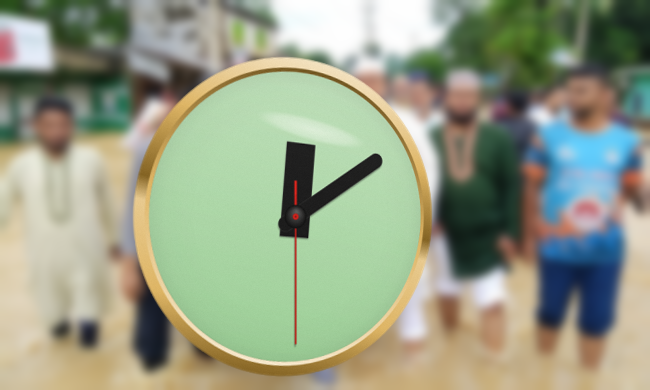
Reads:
{"hour": 12, "minute": 9, "second": 30}
